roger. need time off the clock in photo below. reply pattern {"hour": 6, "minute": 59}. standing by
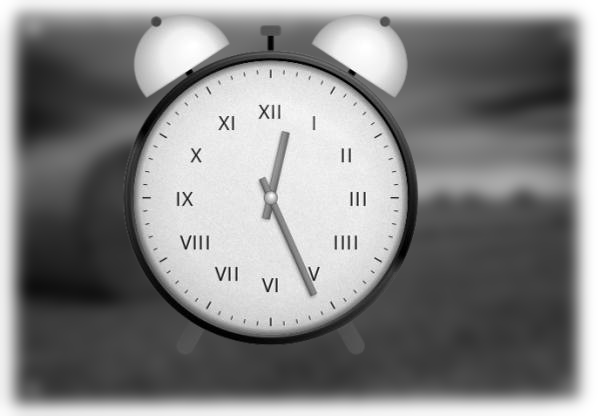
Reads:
{"hour": 12, "minute": 26}
